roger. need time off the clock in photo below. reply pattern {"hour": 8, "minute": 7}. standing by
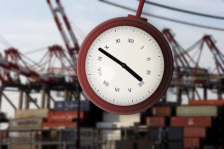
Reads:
{"hour": 3, "minute": 48}
